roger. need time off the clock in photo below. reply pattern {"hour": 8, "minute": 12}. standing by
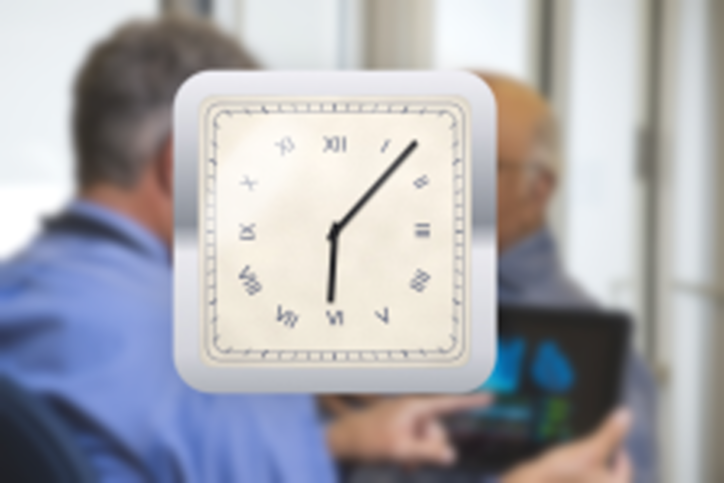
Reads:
{"hour": 6, "minute": 7}
